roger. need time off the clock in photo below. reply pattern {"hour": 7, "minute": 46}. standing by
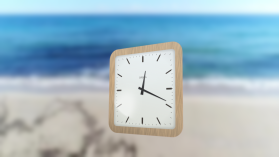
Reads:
{"hour": 12, "minute": 19}
